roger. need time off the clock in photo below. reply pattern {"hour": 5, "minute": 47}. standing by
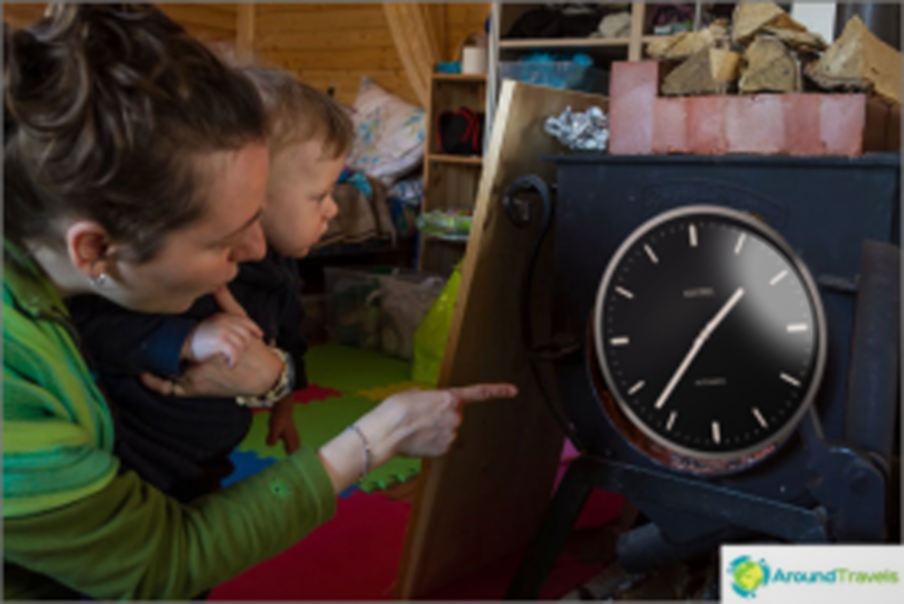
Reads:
{"hour": 1, "minute": 37}
